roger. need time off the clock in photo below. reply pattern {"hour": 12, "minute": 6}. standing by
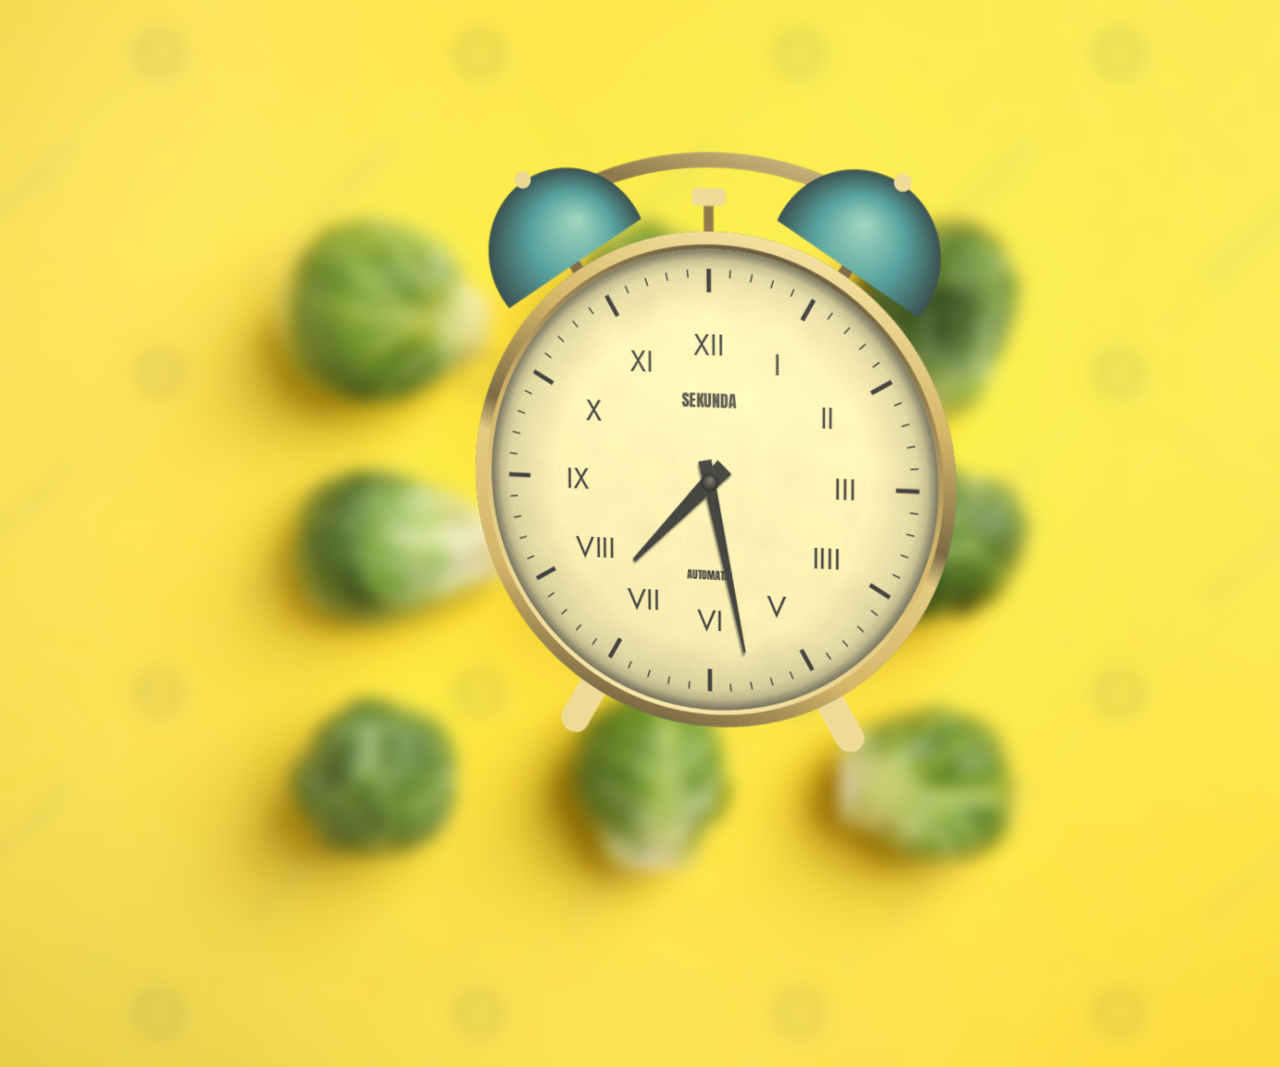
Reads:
{"hour": 7, "minute": 28}
